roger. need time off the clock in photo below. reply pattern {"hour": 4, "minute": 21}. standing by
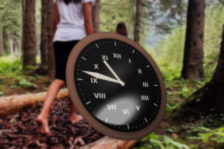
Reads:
{"hour": 10, "minute": 47}
